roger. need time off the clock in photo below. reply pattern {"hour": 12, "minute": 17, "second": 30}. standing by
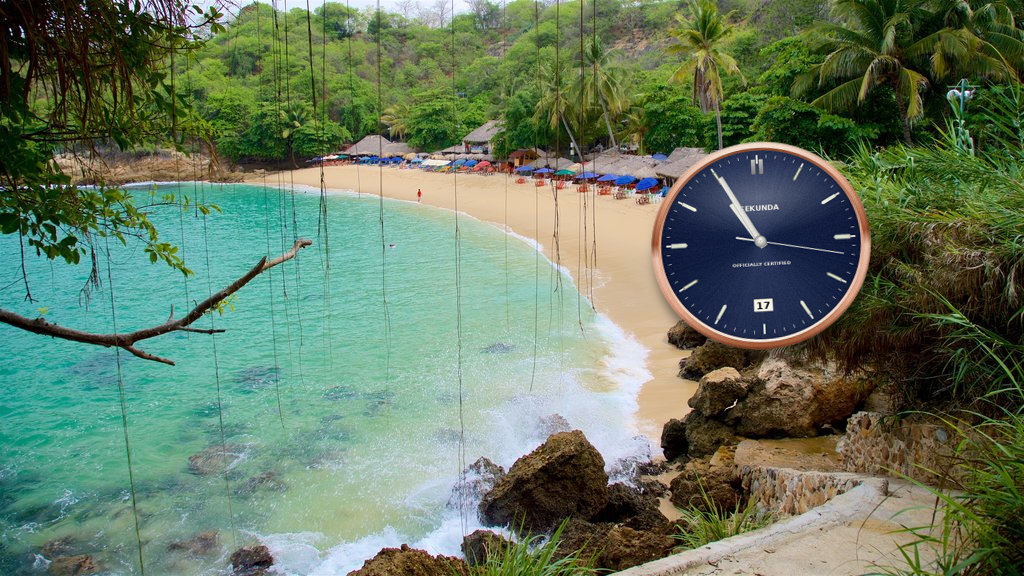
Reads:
{"hour": 10, "minute": 55, "second": 17}
